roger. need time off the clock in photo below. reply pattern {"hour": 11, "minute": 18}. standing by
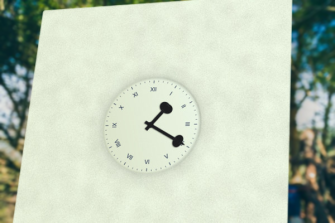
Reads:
{"hour": 1, "minute": 20}
